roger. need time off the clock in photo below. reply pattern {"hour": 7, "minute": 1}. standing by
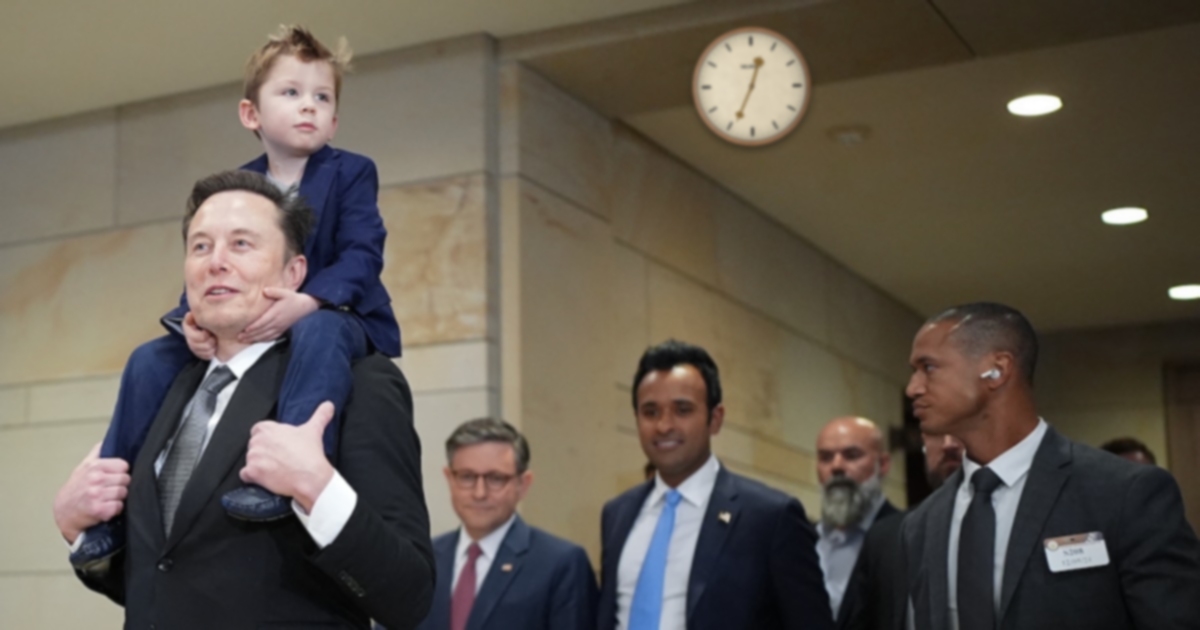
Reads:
{"hour": 12, "minute": 34}
